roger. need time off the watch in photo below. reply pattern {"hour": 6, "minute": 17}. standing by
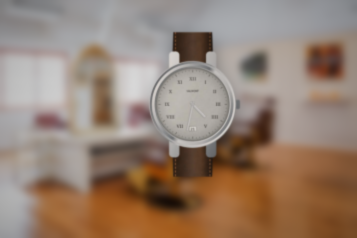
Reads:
{"hour": 4, "minute": 32}
